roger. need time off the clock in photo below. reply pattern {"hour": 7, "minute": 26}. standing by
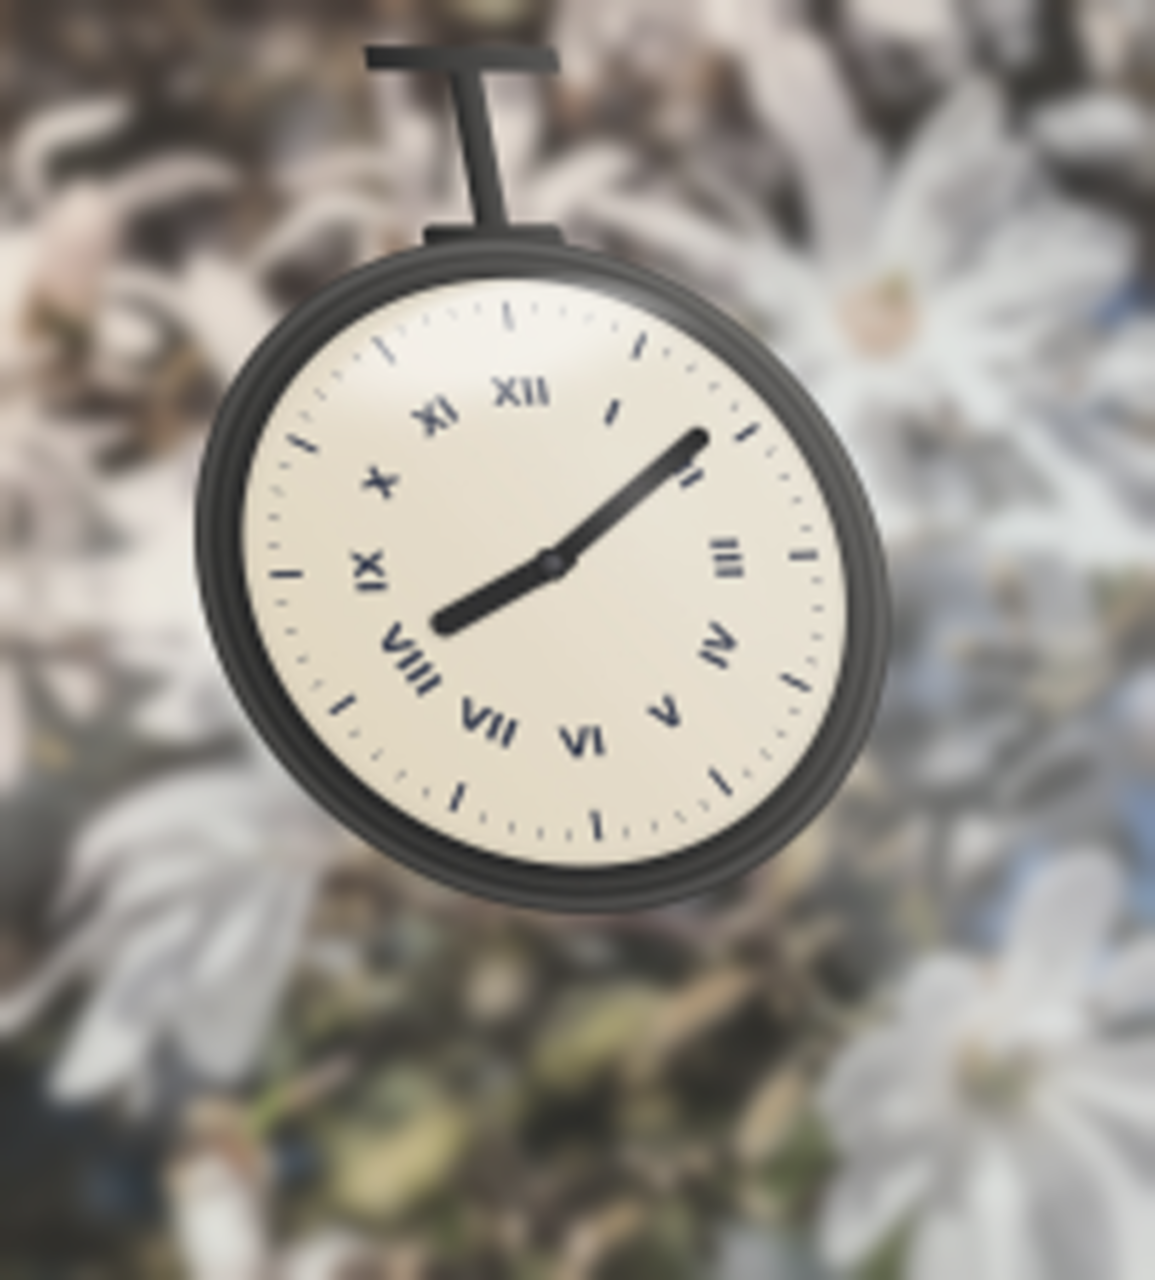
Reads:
{"hour": 8, "minute": 9}
